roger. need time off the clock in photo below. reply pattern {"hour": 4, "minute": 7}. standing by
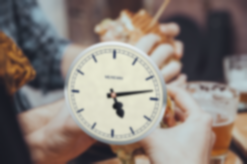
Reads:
{"hour": 5, "minute": 13}
